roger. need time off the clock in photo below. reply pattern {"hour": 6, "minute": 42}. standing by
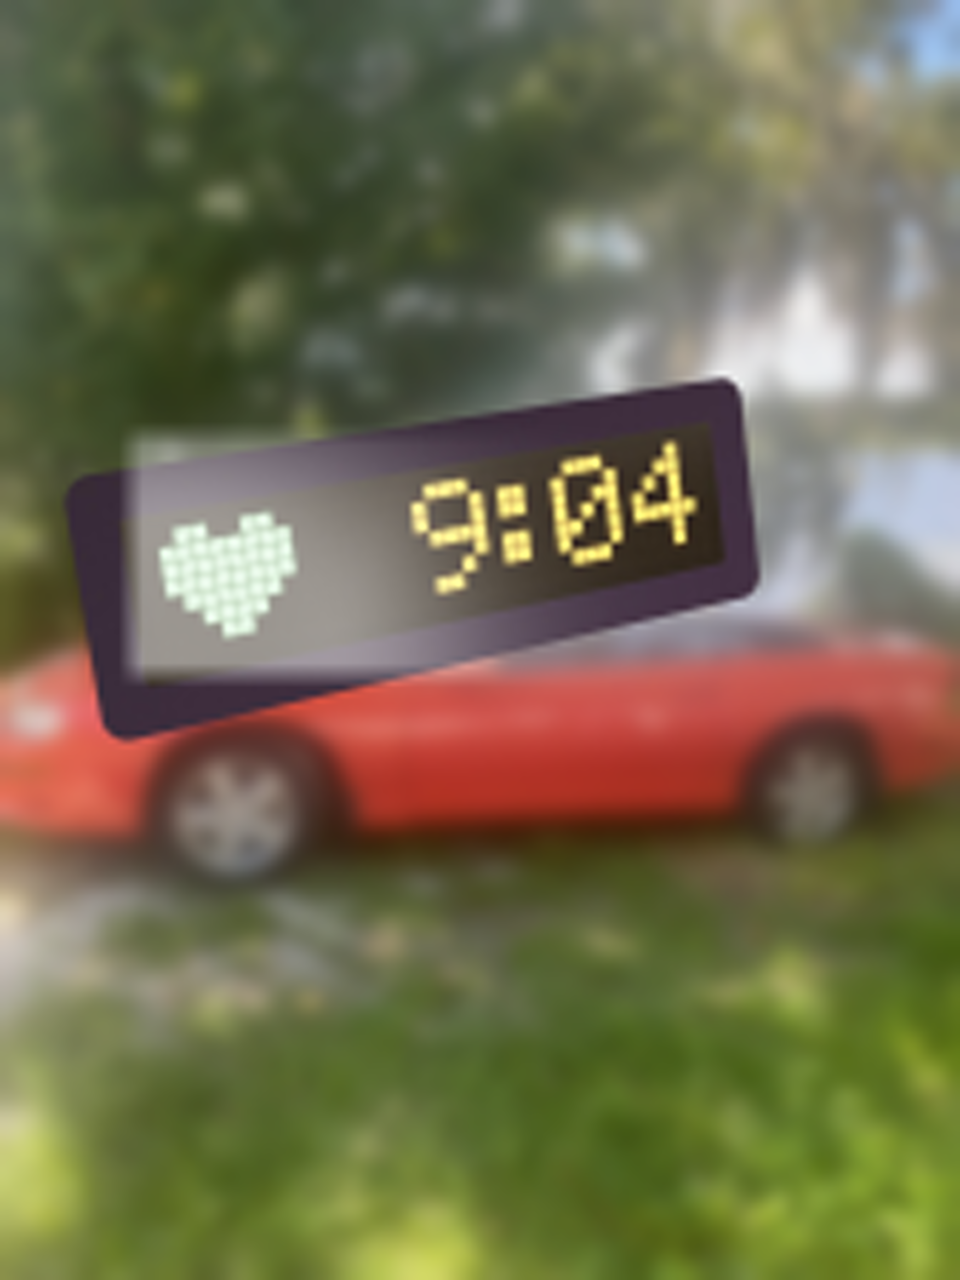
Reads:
{"hour": 9, "minute": 4}
